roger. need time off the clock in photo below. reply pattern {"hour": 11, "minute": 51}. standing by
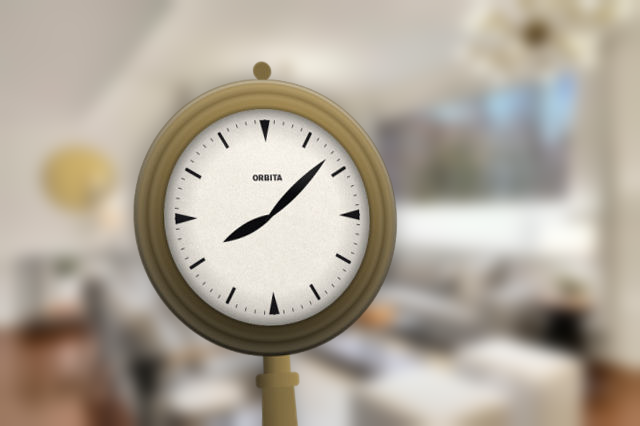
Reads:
{"hour": 8, "minute": 8}
